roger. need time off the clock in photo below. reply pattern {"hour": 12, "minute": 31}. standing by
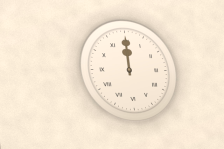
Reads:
{"hour": 12, "minute": 0}
